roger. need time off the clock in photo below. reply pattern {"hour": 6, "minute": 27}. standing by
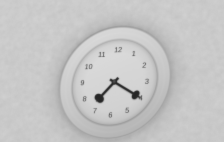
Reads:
{"hour": 7, "minute": 20}
